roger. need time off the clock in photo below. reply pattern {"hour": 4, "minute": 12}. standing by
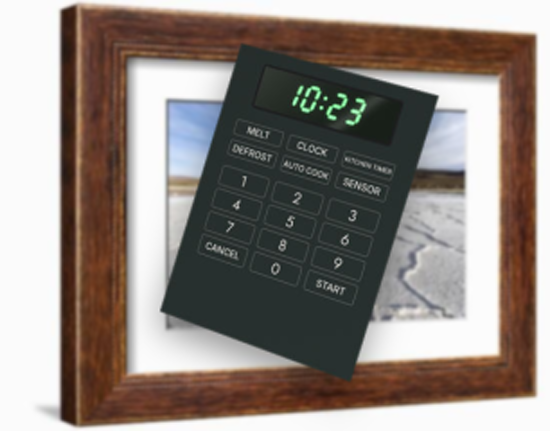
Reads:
{"hour": 10, "minute": 23}
